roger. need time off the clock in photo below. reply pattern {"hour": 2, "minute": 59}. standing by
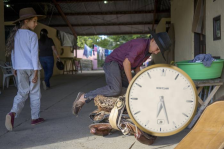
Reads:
{"hour": 6, "minute": 27}
